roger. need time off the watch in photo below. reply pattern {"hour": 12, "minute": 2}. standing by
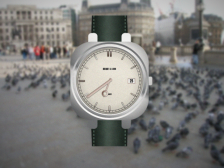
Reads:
{"hour": 6, "minute": 39}
